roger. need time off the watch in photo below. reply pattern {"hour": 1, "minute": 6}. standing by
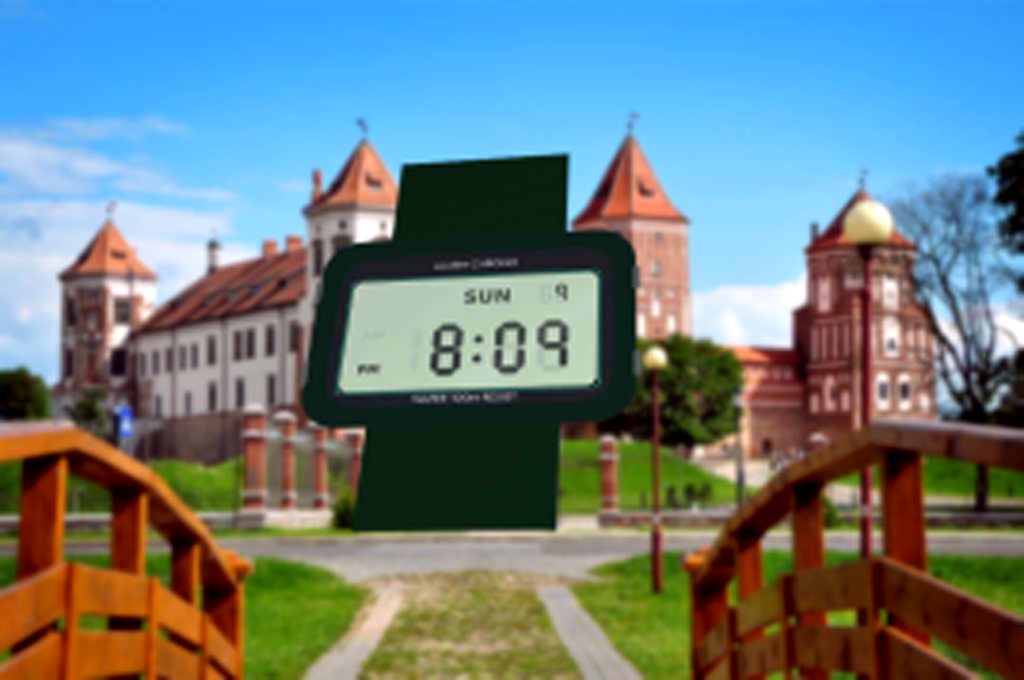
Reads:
{"hour": 8, "minute": 9}
